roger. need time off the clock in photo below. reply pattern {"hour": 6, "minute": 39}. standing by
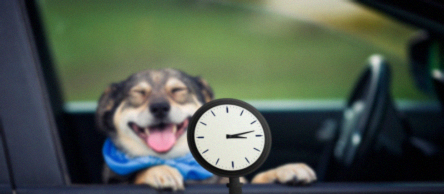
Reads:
{"hour": 3, "minute": 13}
